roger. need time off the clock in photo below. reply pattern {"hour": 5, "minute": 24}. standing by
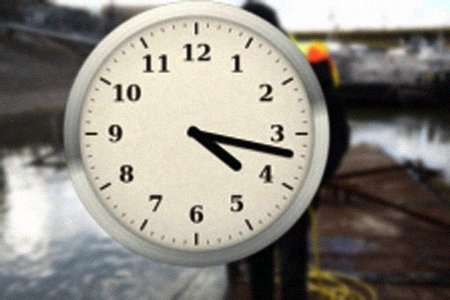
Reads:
{"hour": 4, "minute": 17}
